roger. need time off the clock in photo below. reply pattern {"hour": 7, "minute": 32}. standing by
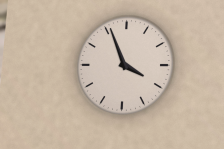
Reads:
{"hour": 3, "minute": 56}
